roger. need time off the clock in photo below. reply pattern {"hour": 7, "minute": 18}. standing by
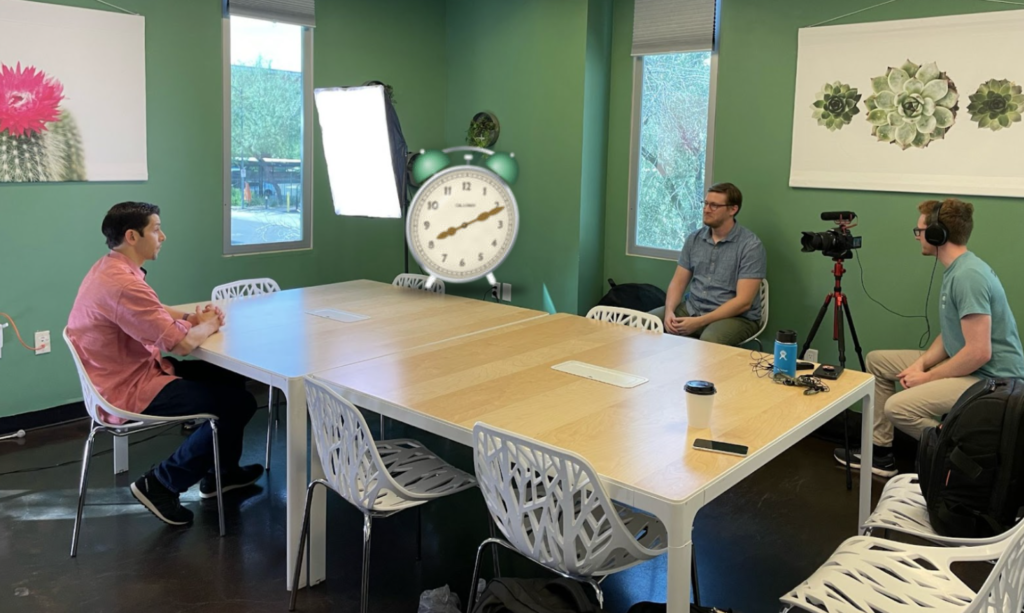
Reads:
{"hour": 8, "minute": 11}
